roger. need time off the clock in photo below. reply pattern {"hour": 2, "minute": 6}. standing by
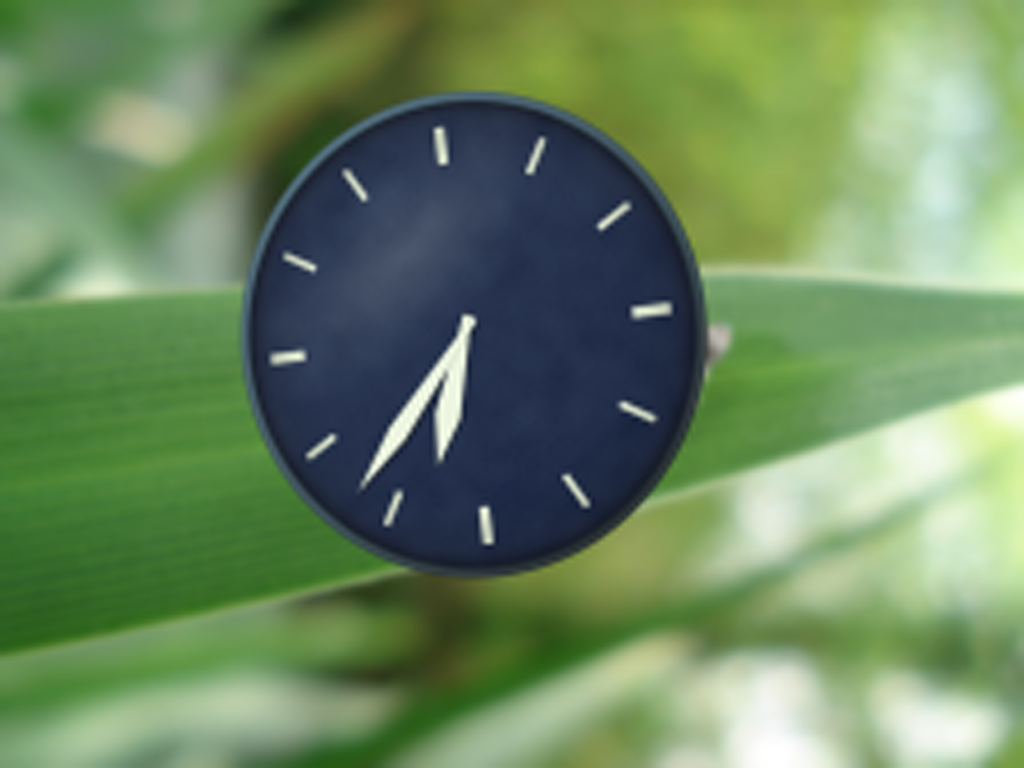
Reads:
{"hour": 6, "minute": 37}
